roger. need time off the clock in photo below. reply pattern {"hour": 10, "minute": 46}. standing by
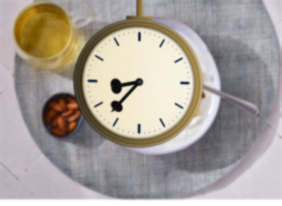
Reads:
{"hour": 8, "minute": 37}
